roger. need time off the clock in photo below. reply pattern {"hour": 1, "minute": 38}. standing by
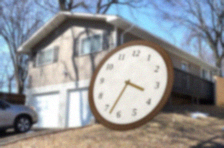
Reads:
{"hour": 3, "minute": 33}
